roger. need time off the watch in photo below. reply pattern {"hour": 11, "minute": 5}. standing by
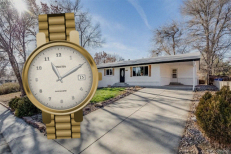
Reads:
{"hour": 11, "minute": 10}
